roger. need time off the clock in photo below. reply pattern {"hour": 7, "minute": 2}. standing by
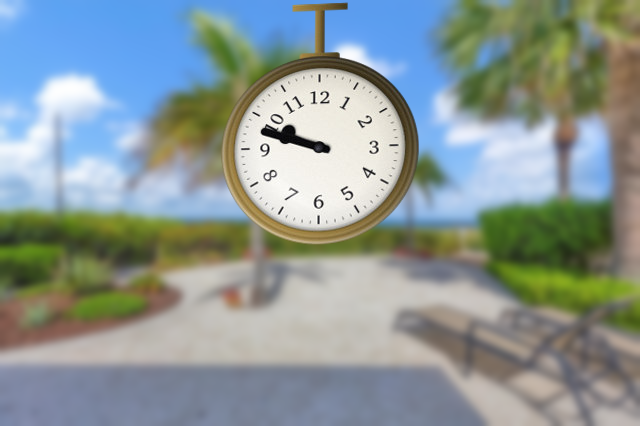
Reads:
{"hour": 9, "minute": 48}
